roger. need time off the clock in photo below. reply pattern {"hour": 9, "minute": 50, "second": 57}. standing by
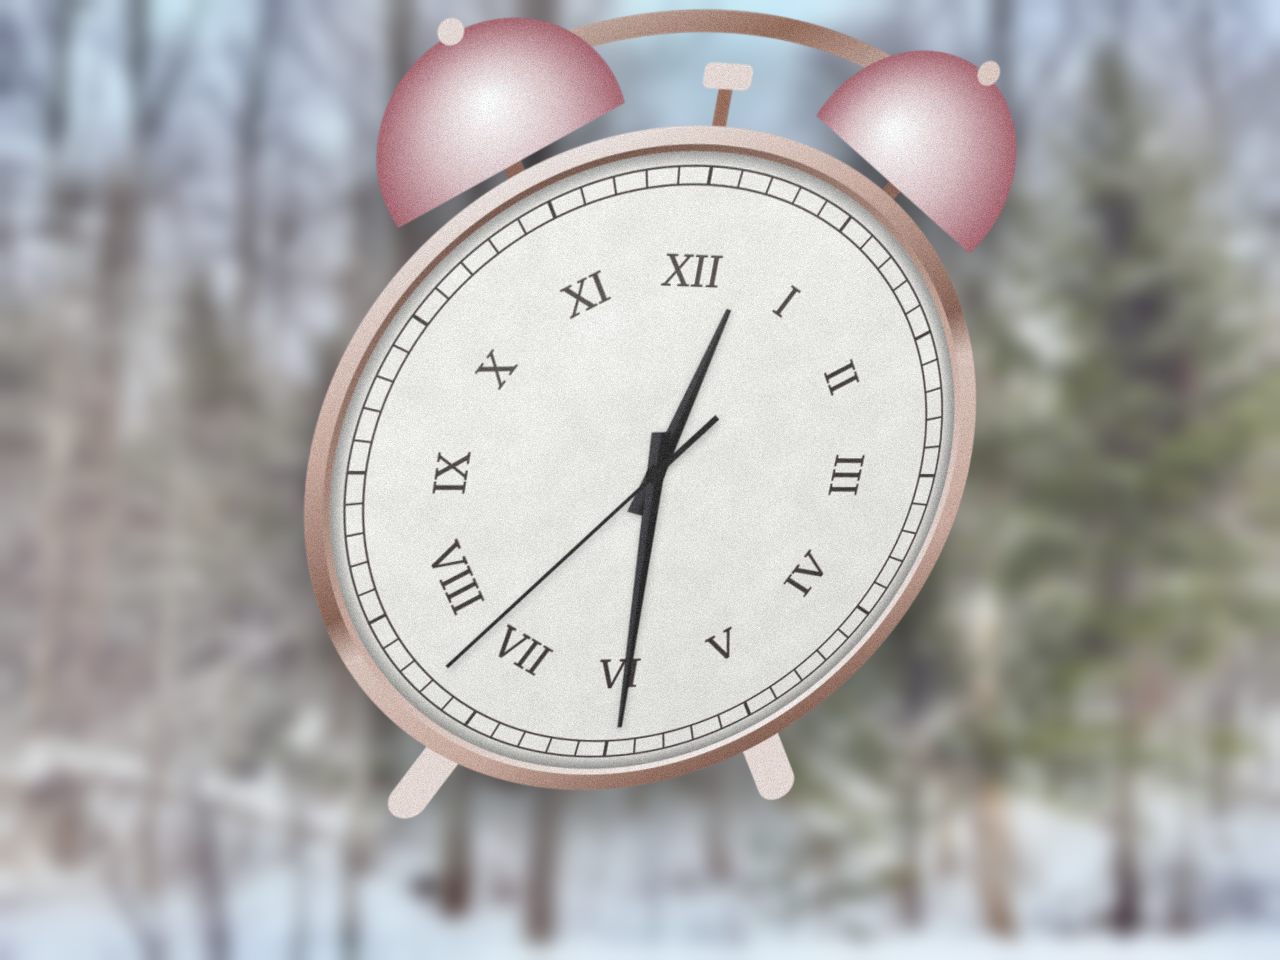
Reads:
{"hour": 12, "minute": 29, "second": 37}
